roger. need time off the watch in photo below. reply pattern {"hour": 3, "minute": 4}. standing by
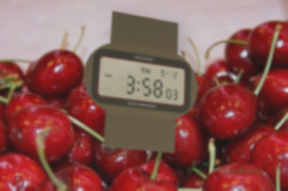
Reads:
{"hour": 3, "minute": 58}
